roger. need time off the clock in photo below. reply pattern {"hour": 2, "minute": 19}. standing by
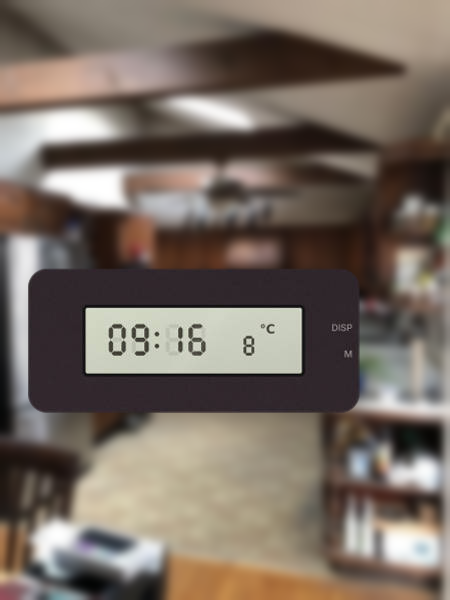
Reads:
{"hour": 9, "minute": 16}
